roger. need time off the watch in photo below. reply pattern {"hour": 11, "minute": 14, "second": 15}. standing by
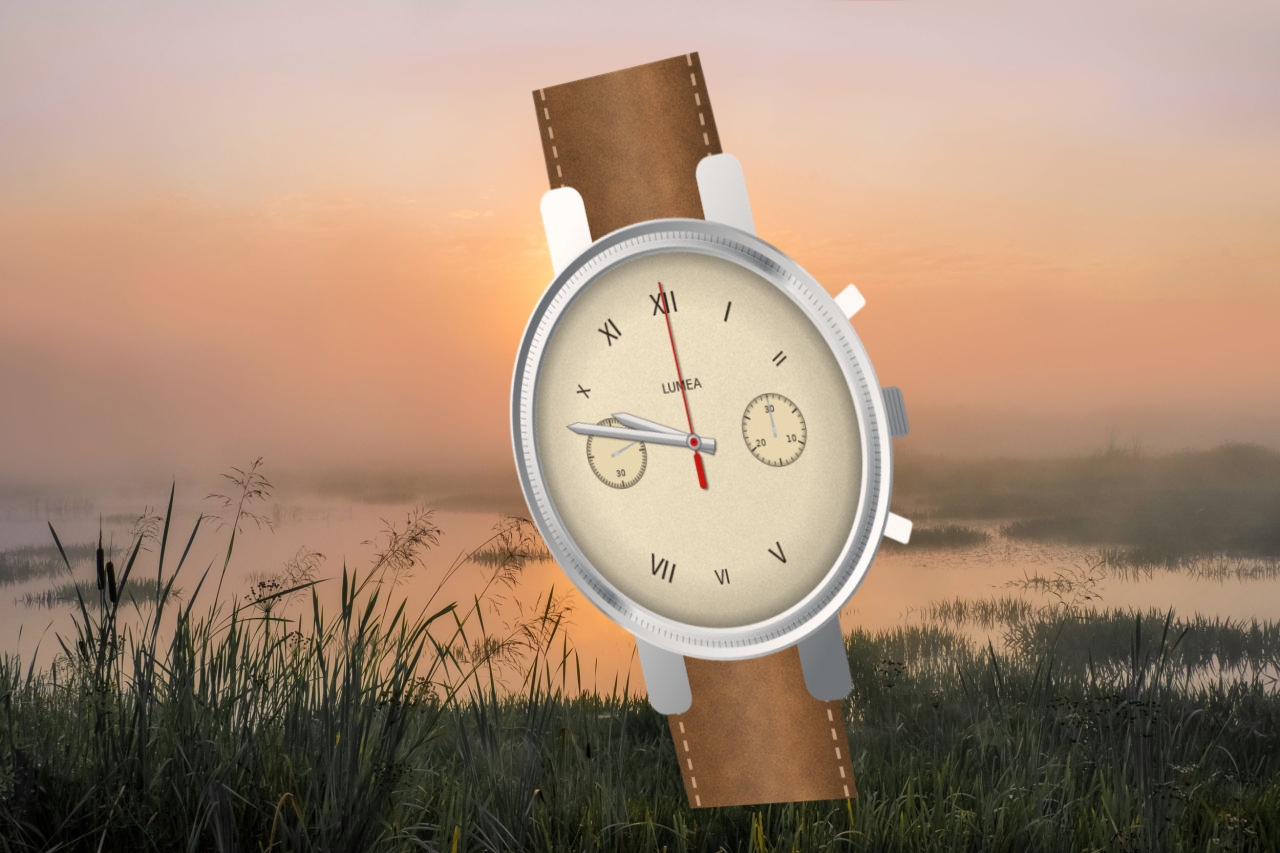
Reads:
{"hour": 9, "minute": 47, "second": 12}
